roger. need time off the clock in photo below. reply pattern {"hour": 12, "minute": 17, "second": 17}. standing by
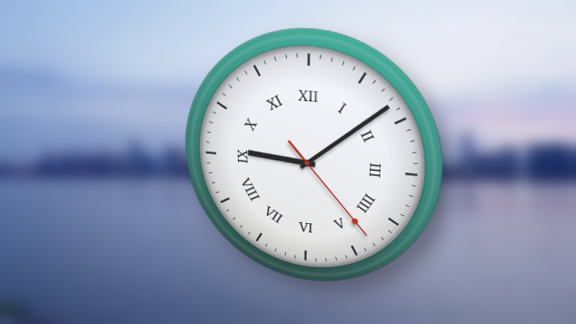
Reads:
{"hour": 9, "minute": 8, "second": 23}
